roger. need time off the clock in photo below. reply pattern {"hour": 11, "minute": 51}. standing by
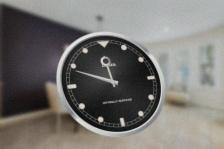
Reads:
{"hour": 11, "minute": 49}
